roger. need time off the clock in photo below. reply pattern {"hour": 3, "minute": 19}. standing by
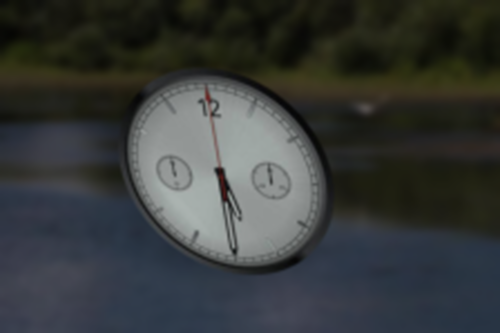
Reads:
{"hour": 5, "minute": 30}
